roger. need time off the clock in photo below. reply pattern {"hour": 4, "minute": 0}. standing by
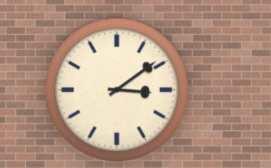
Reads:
{"hour": 3, "minute": 9}
